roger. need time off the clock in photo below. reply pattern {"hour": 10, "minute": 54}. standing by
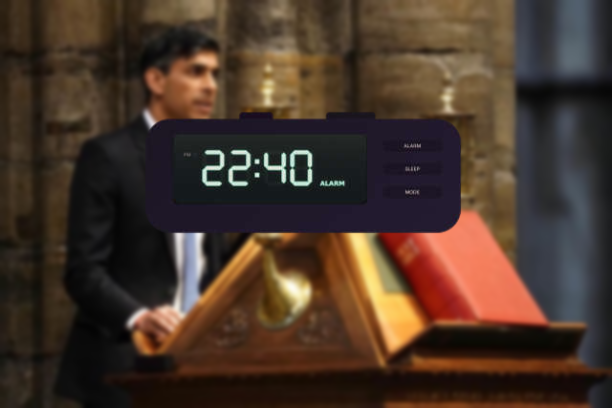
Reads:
{"hour": 22, "minute": 40}
